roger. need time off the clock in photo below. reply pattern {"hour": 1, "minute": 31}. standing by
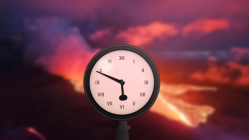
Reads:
{"hour": 5, "minute": 49}
